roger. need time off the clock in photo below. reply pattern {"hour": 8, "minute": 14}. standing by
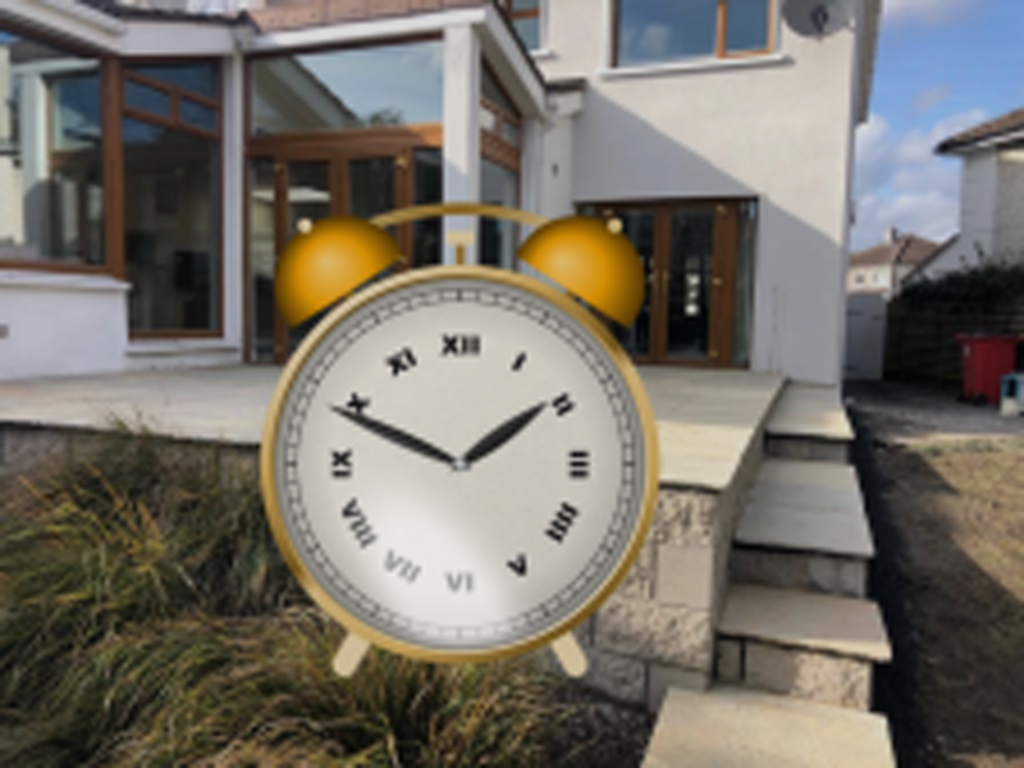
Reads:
{"hour": 1, "minute": 49}
